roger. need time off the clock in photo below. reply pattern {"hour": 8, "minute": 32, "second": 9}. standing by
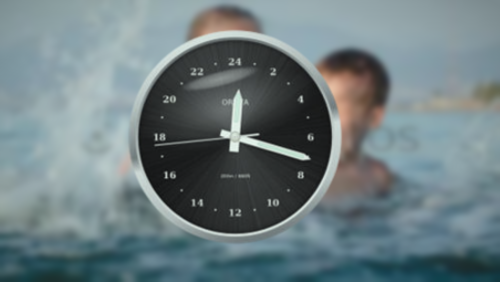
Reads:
{"hour": 0, "minute": 17, "second": 44}
